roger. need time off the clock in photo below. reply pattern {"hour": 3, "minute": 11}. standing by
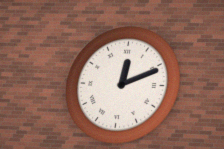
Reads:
{"hour": 12, "minute": 11}
